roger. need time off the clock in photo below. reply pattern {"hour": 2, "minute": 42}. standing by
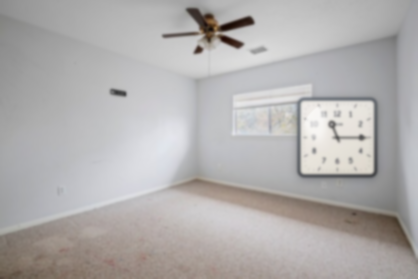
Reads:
{"hour": 11, "minute": 15}
